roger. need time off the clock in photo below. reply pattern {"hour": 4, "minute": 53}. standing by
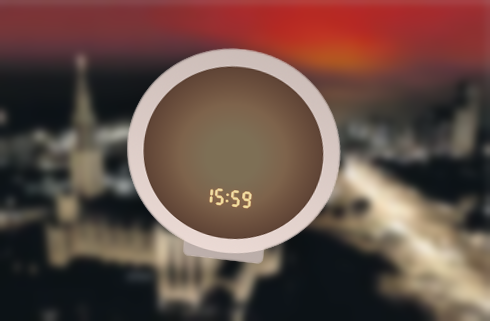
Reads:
{"hour": 15, "minute": 59}
